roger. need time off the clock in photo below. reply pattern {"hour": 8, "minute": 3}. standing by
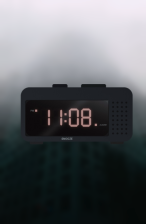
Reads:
{"hour": 11, "minute": 8}
